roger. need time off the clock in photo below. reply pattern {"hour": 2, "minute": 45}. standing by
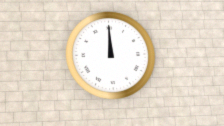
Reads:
{"hour": 12, "minute": 0}
